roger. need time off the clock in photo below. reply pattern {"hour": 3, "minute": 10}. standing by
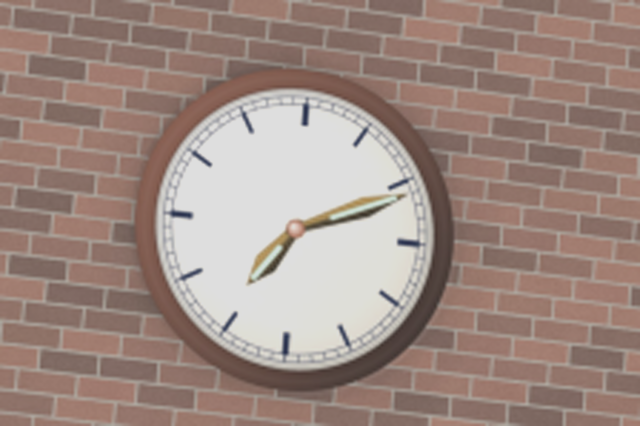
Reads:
{"hour": 7, "minute": 11}
